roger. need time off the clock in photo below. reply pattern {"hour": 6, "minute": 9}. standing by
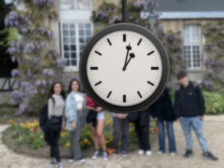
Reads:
{"hour": 1, "minute": 2}
